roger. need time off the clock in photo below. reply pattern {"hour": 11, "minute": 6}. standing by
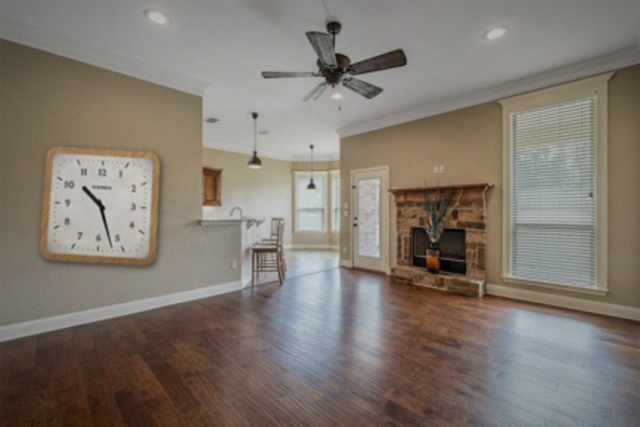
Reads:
{"hour": 10, "minute": 27}
